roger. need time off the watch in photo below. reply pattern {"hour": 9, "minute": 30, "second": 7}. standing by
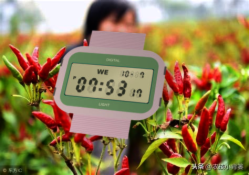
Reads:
{"hour": 7, "minute": 53, "second": 17}
